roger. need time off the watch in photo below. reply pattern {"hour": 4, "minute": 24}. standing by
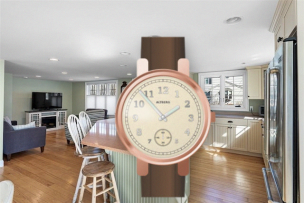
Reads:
{"hour": 1, "minute": 53}
